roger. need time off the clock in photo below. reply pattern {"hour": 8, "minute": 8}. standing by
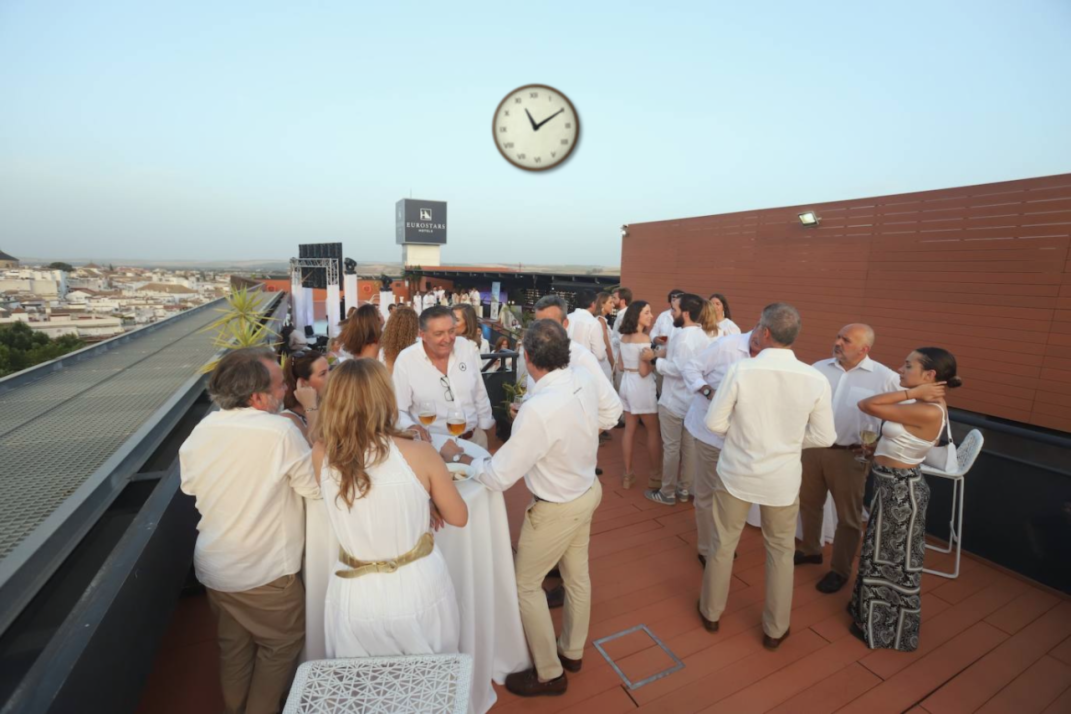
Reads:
{"hour": 11, "minute": 10}
